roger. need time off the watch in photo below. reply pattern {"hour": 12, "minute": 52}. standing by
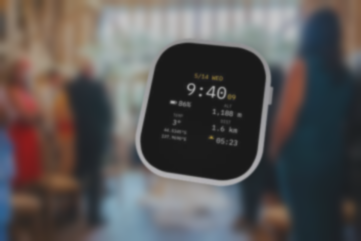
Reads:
{"hour": 9, "minute": 40}
